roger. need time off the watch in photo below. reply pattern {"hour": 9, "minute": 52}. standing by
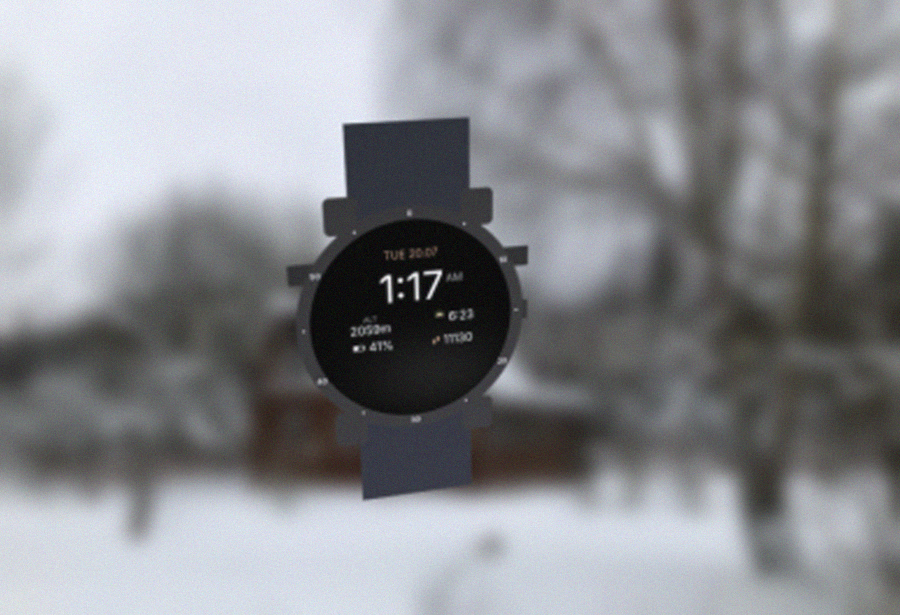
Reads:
{"hour": 1, "minute": 17}
